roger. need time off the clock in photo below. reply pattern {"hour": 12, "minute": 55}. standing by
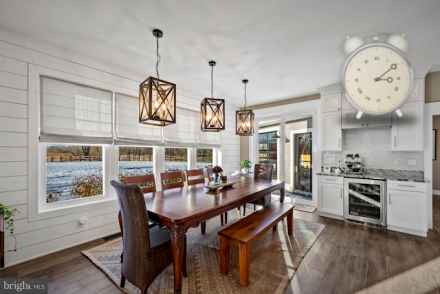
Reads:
{"hour": 3, "minute": 9}
